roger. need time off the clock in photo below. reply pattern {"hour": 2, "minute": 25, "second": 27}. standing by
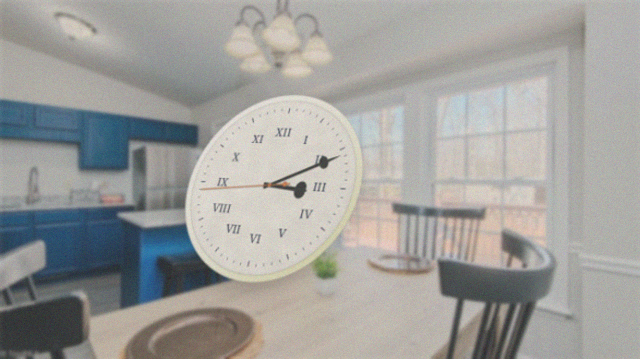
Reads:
{"hour": 3, "minute": 10, "second": 44}
